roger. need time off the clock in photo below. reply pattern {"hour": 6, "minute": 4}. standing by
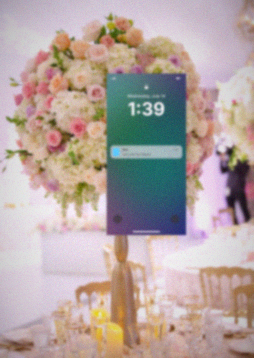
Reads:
{"hour": 1, "minute": 39}
